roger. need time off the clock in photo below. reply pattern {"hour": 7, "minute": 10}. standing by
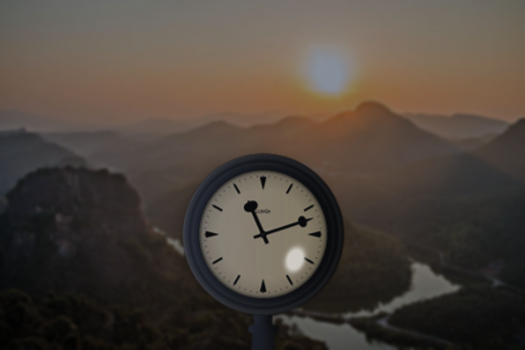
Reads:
{"hour": 11, "minute": 12}
